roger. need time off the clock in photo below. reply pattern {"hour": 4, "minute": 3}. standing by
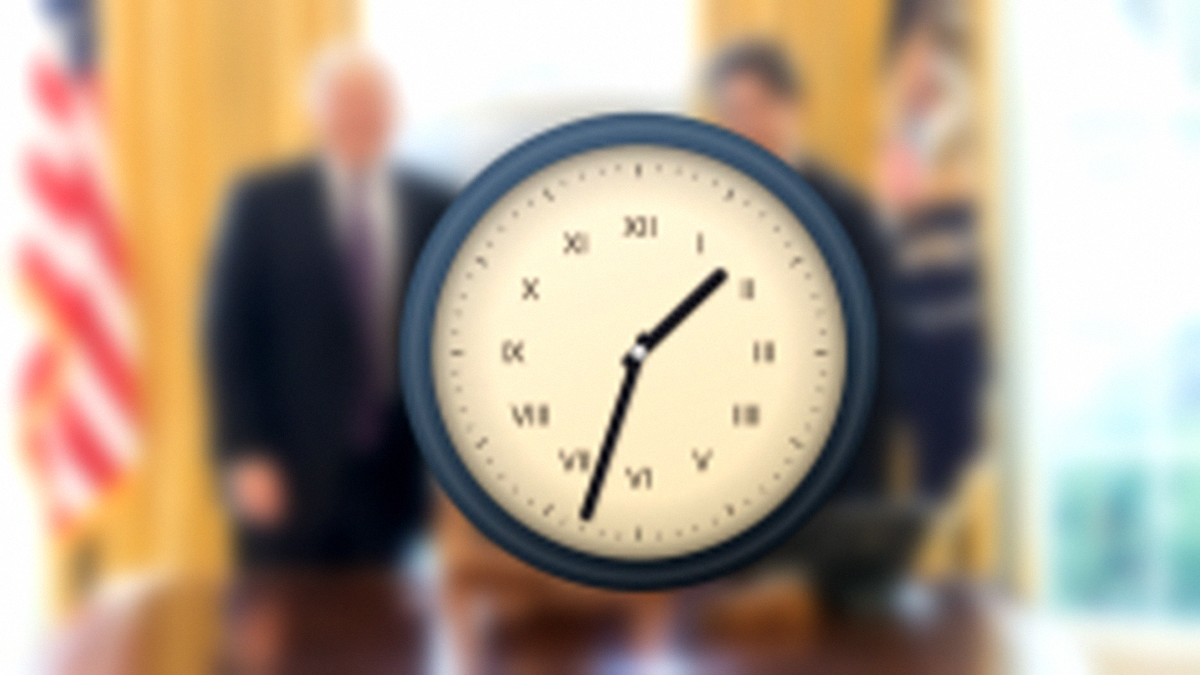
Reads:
{"hour": 1, "minute": 33}
